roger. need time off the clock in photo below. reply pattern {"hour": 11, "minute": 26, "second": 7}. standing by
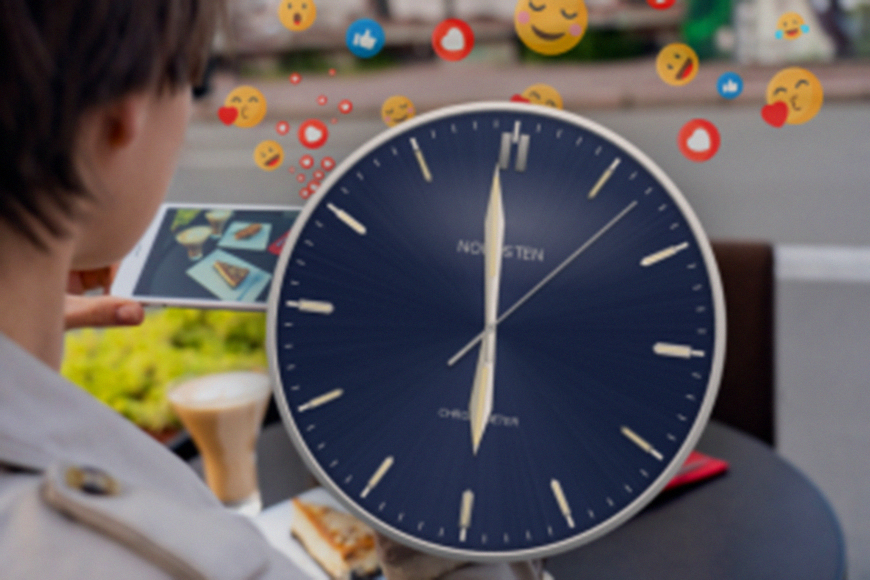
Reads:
{"hour": 5, "minute": 59, "second": 7}
